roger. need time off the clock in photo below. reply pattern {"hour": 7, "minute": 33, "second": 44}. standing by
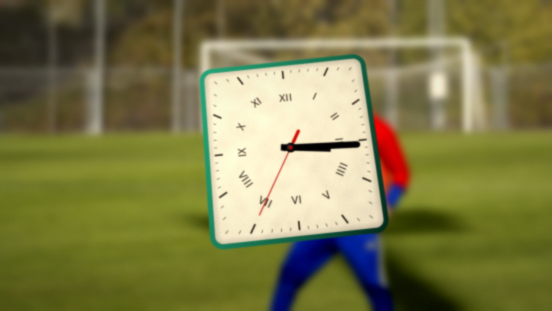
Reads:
{"hour": 3, "minute": 15, "second": 35}
